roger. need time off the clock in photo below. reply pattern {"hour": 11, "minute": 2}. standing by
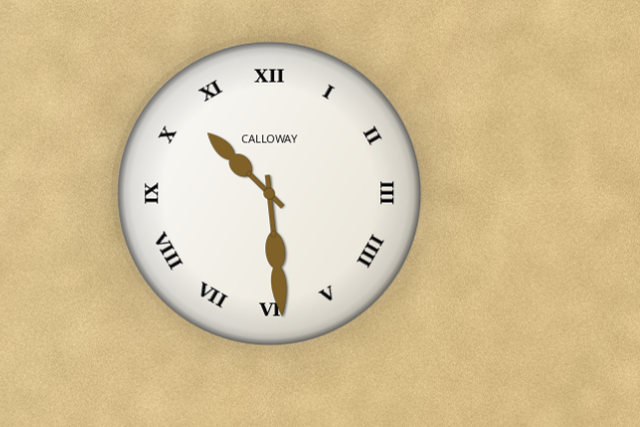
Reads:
{"hour": 10, "minute": 29}
